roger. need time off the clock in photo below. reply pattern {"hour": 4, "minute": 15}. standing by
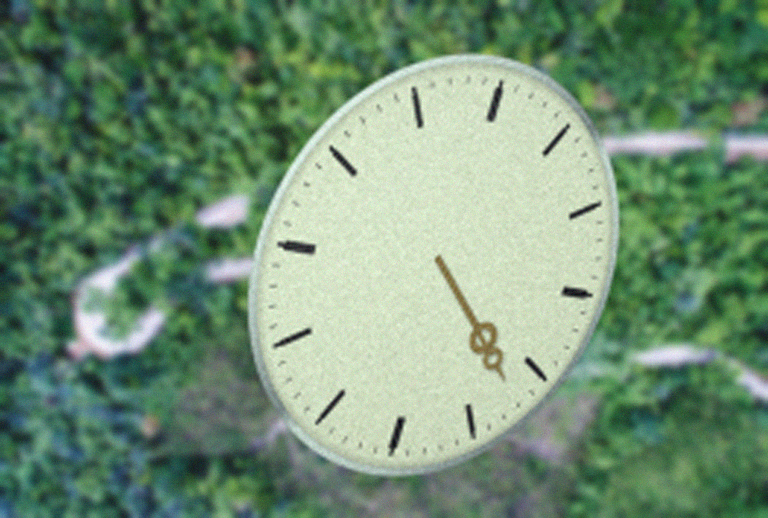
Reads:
{"hour": 4, "minute": 22}
